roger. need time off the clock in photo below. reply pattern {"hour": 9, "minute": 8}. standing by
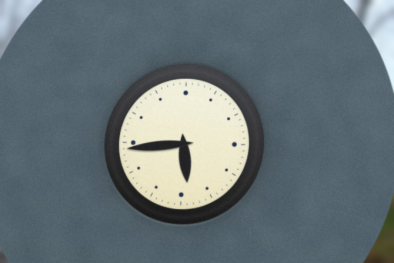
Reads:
{"hour": 5, "minute": 44}
